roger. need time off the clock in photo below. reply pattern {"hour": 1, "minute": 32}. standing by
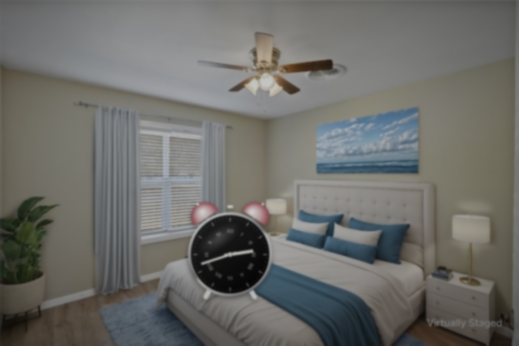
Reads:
{"hour": 2, "minute": 42}
